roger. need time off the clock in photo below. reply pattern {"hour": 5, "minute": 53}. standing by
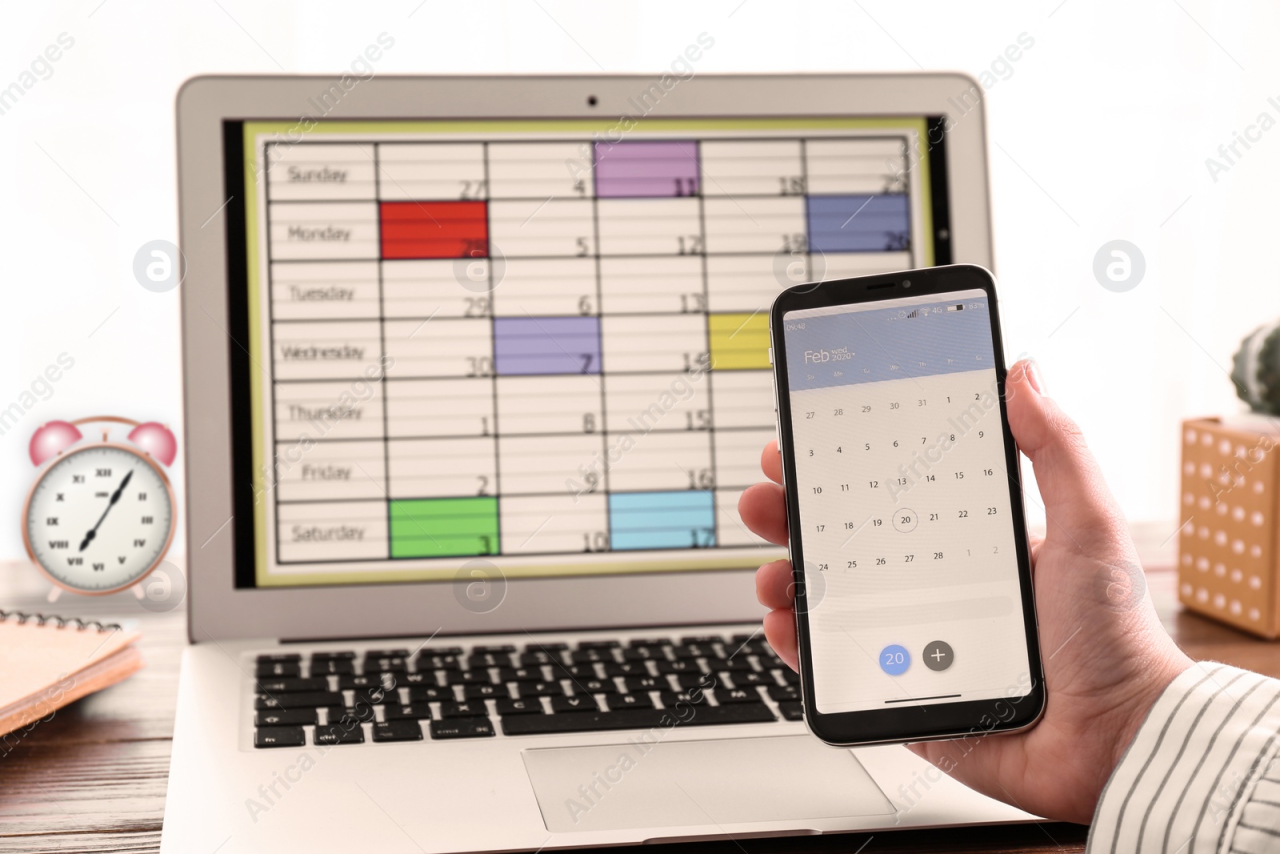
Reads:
{"hour": 7, "minute": 5}
